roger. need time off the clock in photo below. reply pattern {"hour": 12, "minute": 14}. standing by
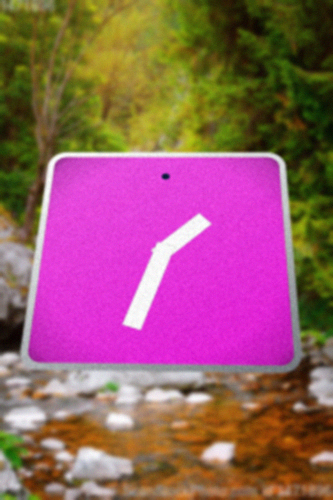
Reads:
{"hour": 1, "minute": 33}
